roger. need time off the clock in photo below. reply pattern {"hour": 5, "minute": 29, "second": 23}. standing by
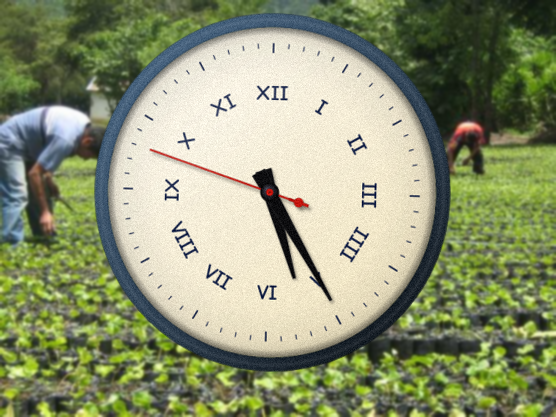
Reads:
{"hour": 5, "minute": 24, "second": 48}
